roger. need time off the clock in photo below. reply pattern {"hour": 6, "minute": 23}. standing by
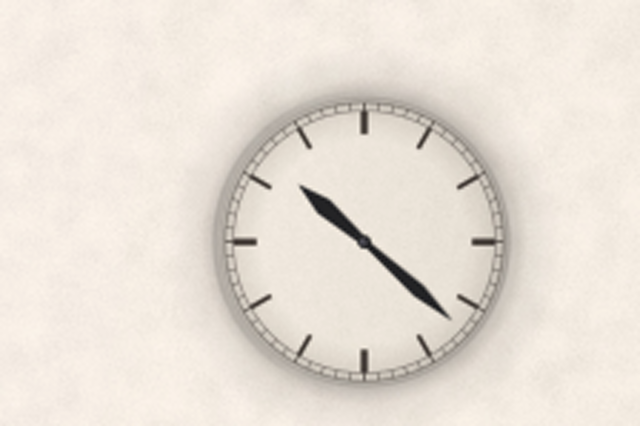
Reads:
{"hour": 10, "minute": 22}
